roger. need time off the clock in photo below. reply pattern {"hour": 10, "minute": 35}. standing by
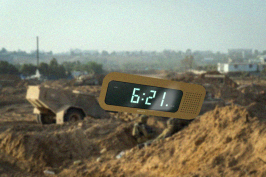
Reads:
{"hour": 6, "minute": 21}
